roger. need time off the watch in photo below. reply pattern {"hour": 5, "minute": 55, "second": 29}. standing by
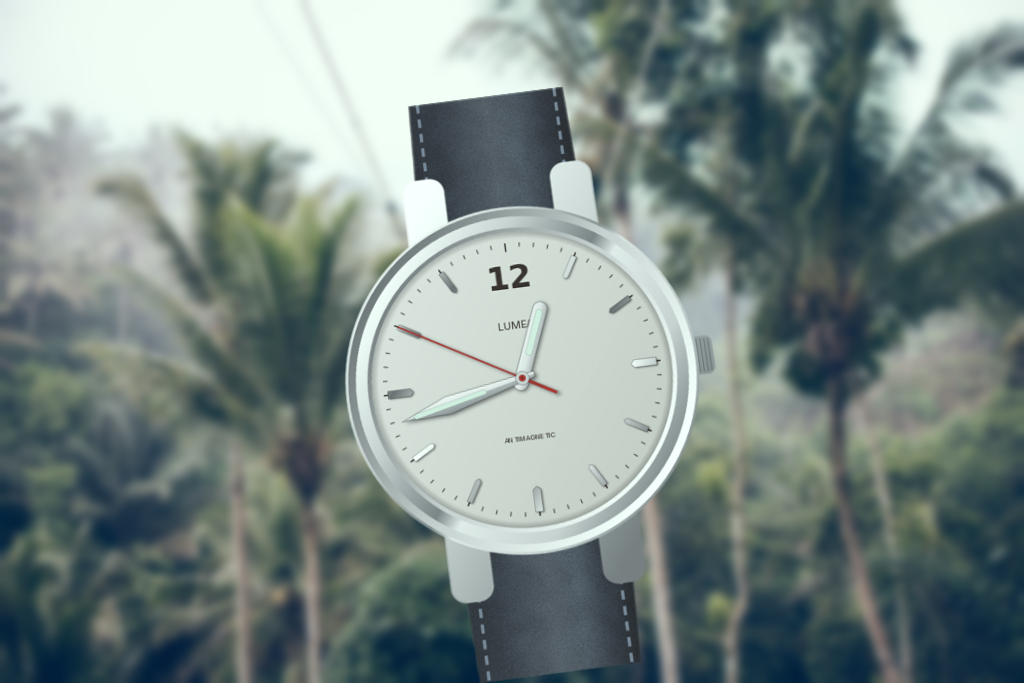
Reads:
{"hour": 12, "minute": 42, "second": 50}
